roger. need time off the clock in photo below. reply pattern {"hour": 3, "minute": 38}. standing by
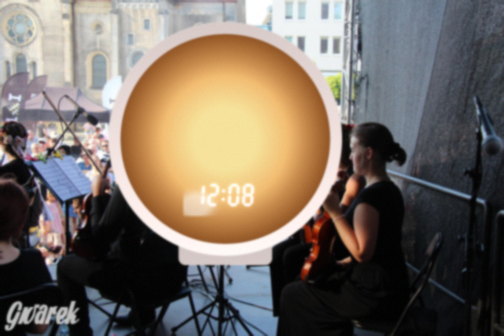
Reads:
{"hour": 12, "minute": 8}
